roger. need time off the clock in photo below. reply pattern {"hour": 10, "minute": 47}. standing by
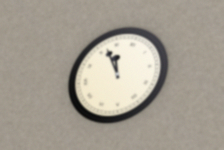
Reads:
{"hour": 10, "minute": 52}
